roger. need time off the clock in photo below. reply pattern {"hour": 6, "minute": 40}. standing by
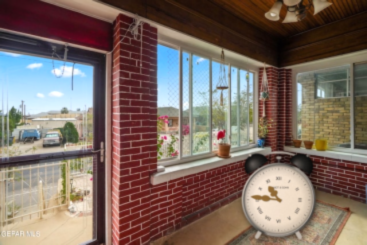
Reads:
{"hour": 10, "minute": 46}
